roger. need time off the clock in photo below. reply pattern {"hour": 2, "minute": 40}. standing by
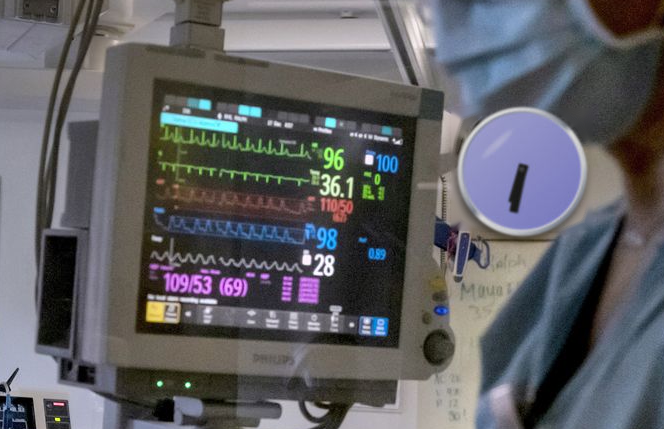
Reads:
{"hour": 6, "minute": 32}
